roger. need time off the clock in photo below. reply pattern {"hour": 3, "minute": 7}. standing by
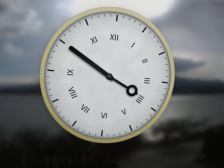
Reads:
{"hour": 3, "minute": 50}
